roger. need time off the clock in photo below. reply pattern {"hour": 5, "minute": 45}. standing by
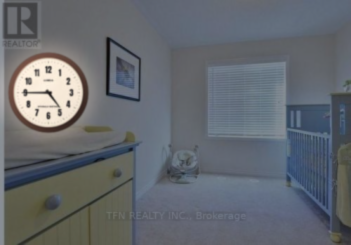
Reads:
{"hour": 4, "minute": 45}
